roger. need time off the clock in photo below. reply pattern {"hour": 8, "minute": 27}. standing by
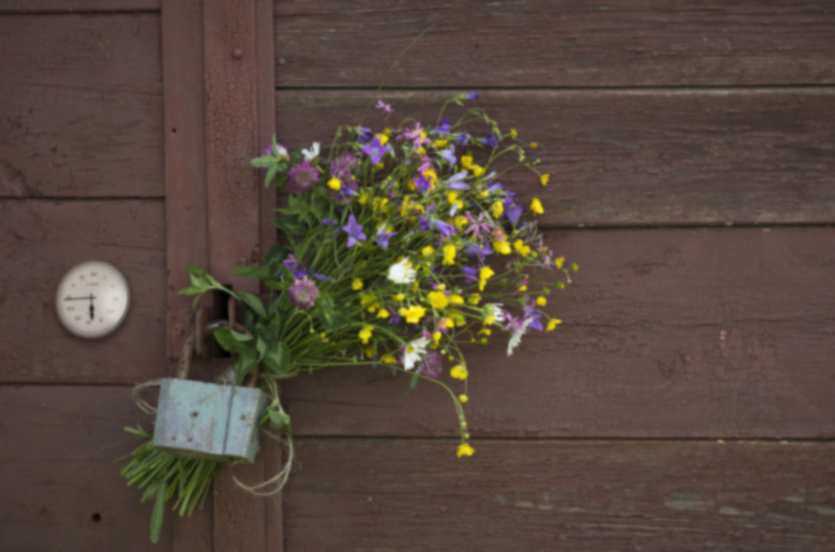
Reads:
{"hour": 5, "minute": 44}
